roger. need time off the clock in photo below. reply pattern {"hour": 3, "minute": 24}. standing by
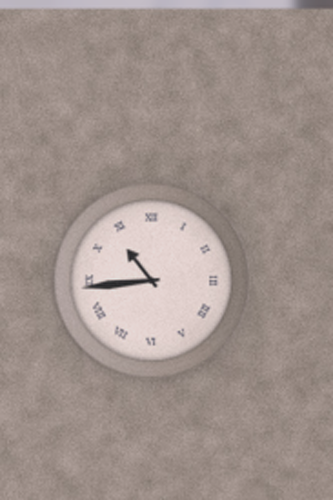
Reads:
{"hour": 10, "minute": 44}
